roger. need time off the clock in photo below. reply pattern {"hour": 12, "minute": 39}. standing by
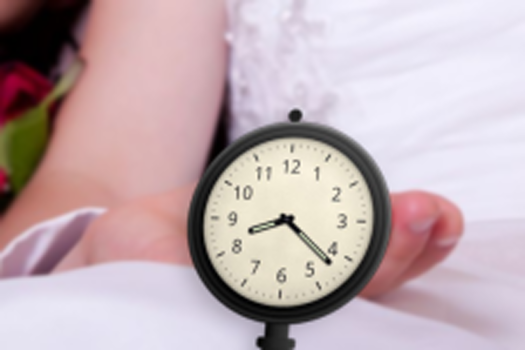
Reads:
{"hour": 8, "minute": 22}
